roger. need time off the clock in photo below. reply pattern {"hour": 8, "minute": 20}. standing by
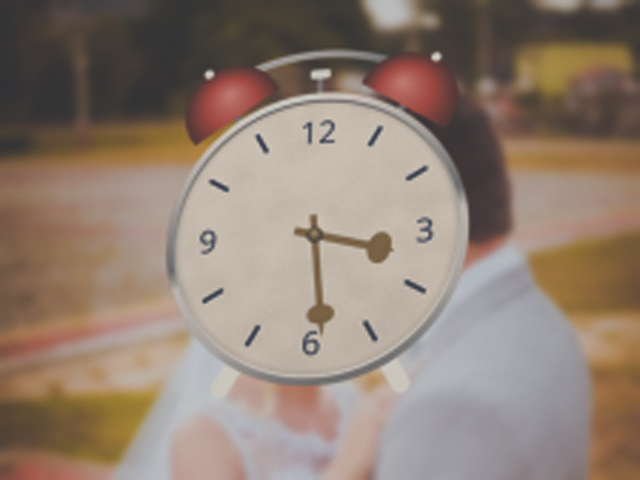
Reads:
{"hour": 3, "minute": 29}
